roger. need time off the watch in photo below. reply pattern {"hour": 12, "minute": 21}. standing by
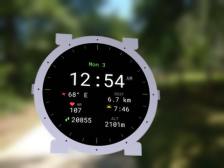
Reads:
{"hour": 12, "minute": 54}
